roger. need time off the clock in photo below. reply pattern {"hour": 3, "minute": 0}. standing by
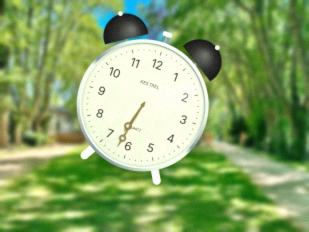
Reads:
{"hour": 6, "minute": 32}
